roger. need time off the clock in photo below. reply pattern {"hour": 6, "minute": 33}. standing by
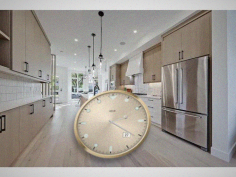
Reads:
{"hour": 2, "minute": 21}
